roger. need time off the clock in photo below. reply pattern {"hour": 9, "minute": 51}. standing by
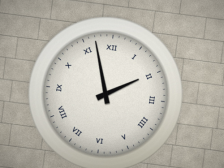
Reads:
{"hour": 1, "minute": 57}
